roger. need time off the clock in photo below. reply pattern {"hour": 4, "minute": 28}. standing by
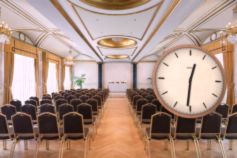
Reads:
{"hour": 12, "minute": 31}
